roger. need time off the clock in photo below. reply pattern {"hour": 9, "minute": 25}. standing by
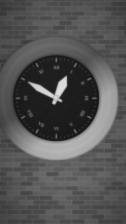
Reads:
{"hour": 12, "minute": 50}
